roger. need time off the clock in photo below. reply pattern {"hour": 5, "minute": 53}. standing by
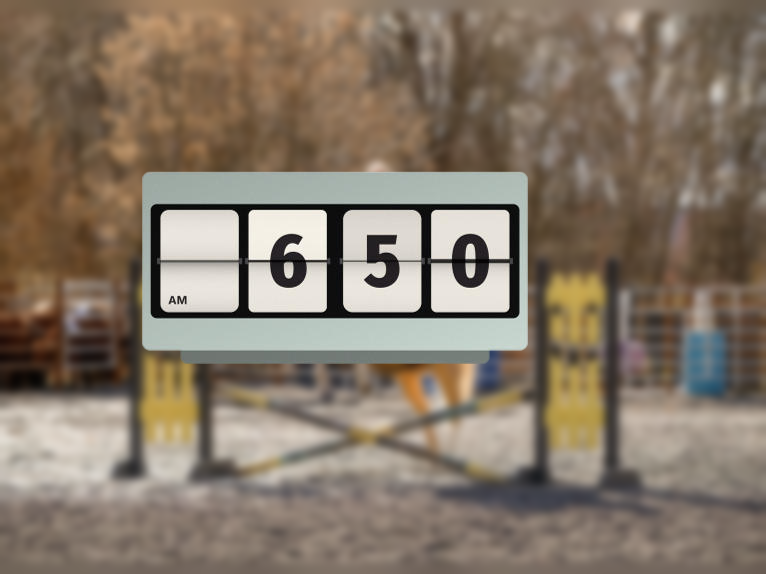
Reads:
{"hour": 6, "minute": 50}
